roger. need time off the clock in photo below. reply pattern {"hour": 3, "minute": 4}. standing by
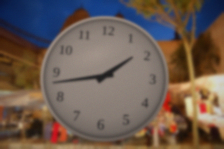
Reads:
{"hour": 1, "minute": 43}
